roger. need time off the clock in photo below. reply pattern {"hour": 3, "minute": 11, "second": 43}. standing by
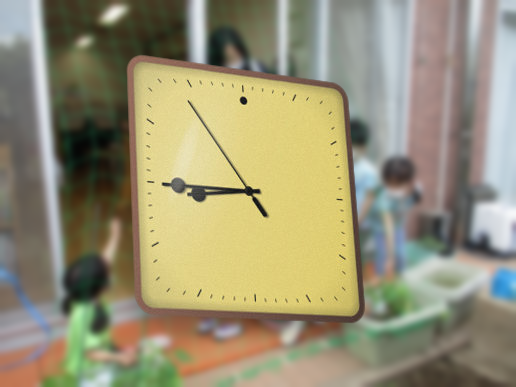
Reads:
{"hour": 8, "minute": 44, "second": 54}
